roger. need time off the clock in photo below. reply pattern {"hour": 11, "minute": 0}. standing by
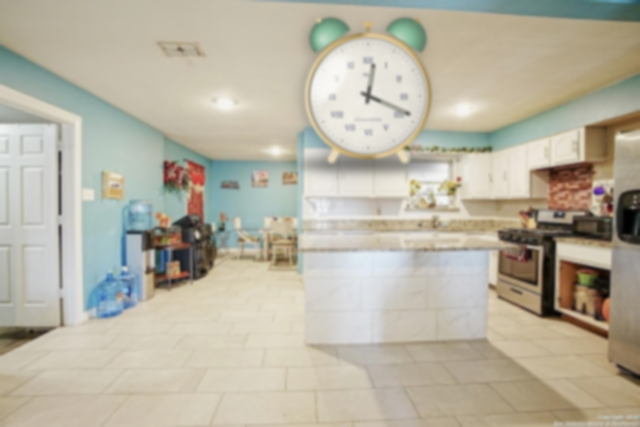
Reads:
{"hour": 12, "minute": 19}
